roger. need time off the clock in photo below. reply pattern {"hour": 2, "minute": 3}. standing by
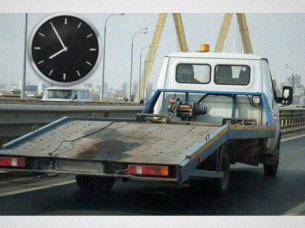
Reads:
{"hour": 7, "minute": 55}
